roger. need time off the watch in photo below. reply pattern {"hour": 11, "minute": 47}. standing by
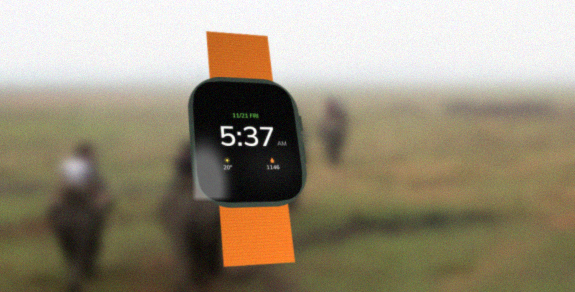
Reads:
{"hour": 5, "minute": 37}
